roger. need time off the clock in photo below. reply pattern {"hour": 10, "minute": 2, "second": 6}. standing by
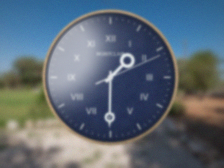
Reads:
{"hour": 1, "minute": 30, "second": 11}
